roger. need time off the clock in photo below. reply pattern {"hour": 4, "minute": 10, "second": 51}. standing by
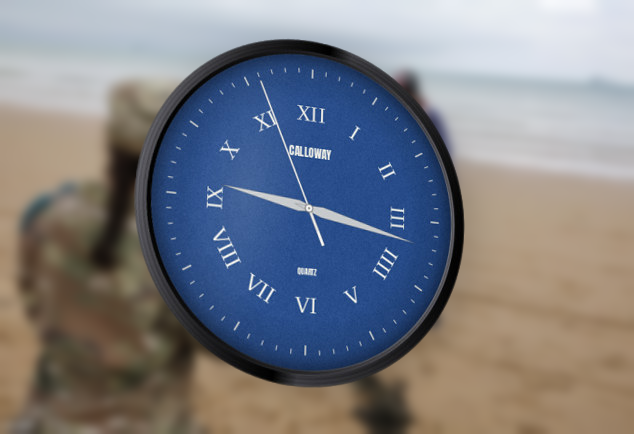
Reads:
{"hour": 9, "minute": 16, "second": 56}
